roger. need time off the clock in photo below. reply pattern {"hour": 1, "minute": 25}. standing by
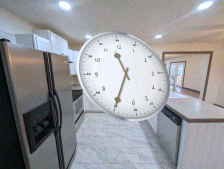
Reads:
{"hour": 11, "minute": 35}
